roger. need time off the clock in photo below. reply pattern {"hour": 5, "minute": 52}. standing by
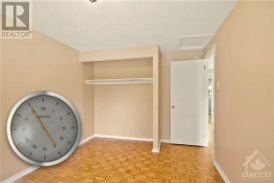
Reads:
{"hour": 4, "minute": 55}
